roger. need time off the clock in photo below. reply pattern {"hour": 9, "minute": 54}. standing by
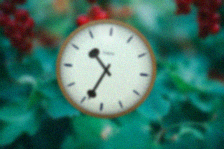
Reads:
{"hour": 10, "minute": 34}
